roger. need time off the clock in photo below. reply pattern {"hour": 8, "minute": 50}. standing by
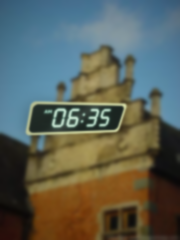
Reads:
{"hour": 6, "minute": 35}
